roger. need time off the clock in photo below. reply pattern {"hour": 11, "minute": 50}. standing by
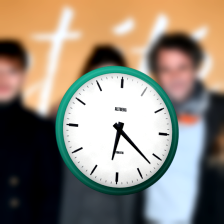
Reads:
{"hour": 6, "minute": 22}
